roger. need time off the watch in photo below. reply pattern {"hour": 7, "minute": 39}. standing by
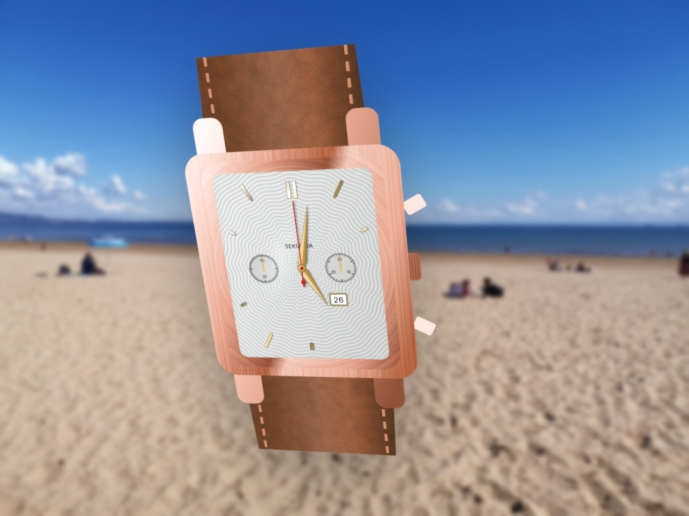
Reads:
{"hour": 5, "minute": 2}
